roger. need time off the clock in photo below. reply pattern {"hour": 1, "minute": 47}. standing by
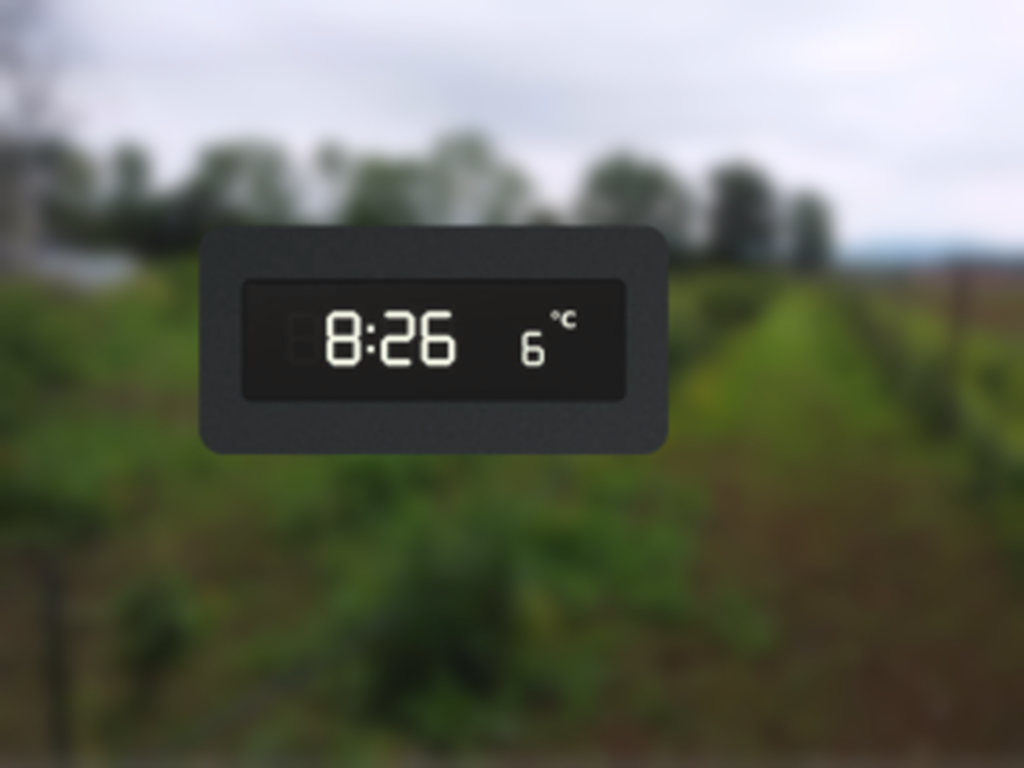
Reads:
{"hour": 8, "minute": 26}
